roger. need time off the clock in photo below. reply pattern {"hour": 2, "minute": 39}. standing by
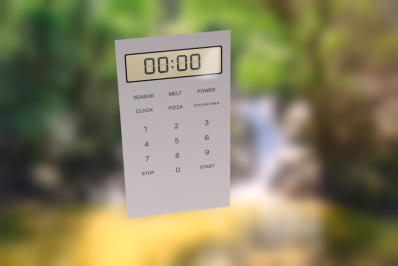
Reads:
{"hour": 0, "minute": 0}
